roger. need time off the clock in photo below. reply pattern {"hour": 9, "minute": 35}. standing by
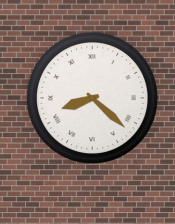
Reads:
{"hour": 8, "minute": 22}
